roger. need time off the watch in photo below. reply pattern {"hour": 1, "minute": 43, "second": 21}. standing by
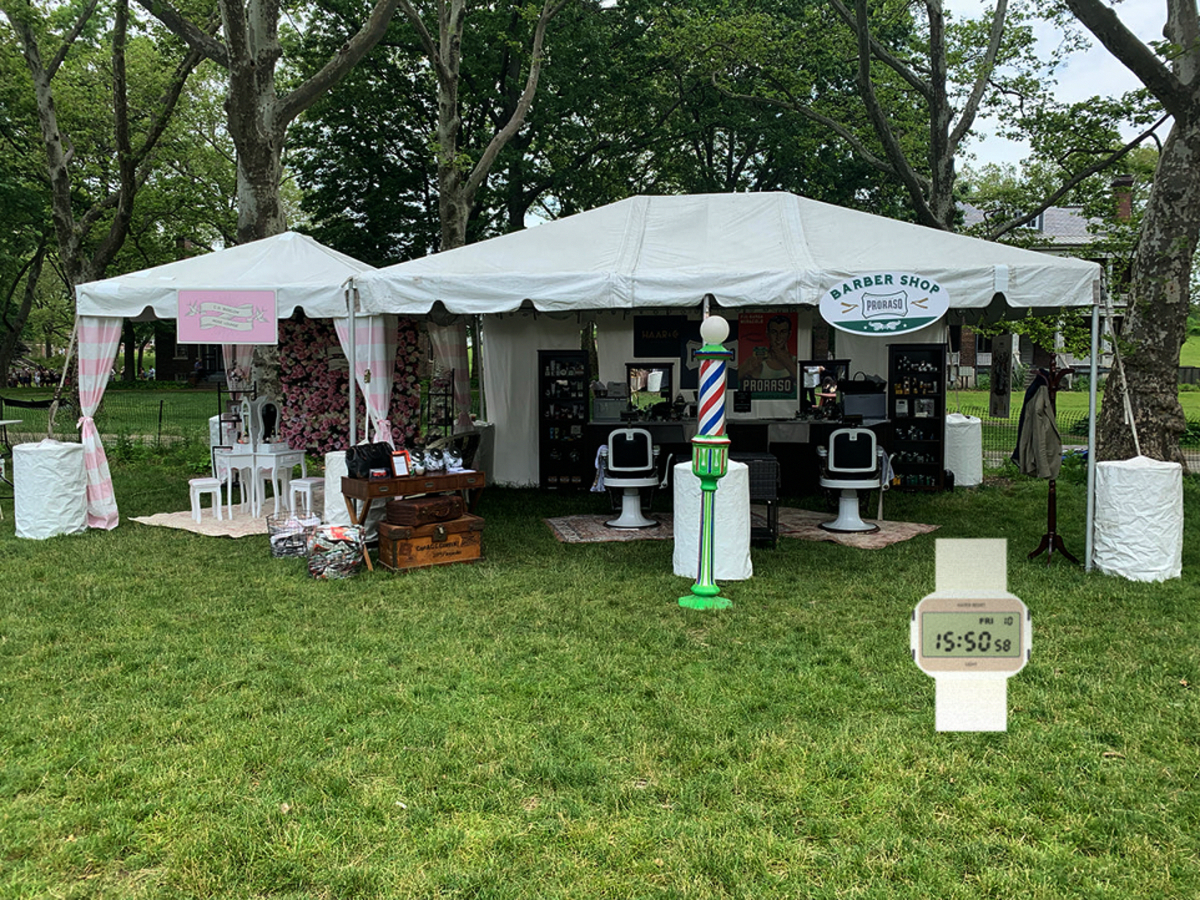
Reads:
{"hour": 15, "minute": 50, "second": 58}
